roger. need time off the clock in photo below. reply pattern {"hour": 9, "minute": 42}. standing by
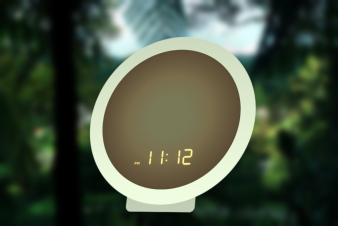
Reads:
{"hour": 11, "minute": 12}
